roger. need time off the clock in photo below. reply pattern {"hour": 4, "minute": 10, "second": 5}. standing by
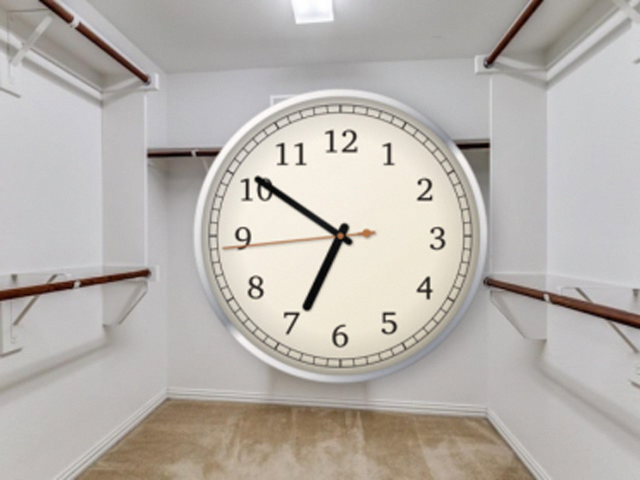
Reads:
{"hour": 6, "minute": 50, "second": 44}
